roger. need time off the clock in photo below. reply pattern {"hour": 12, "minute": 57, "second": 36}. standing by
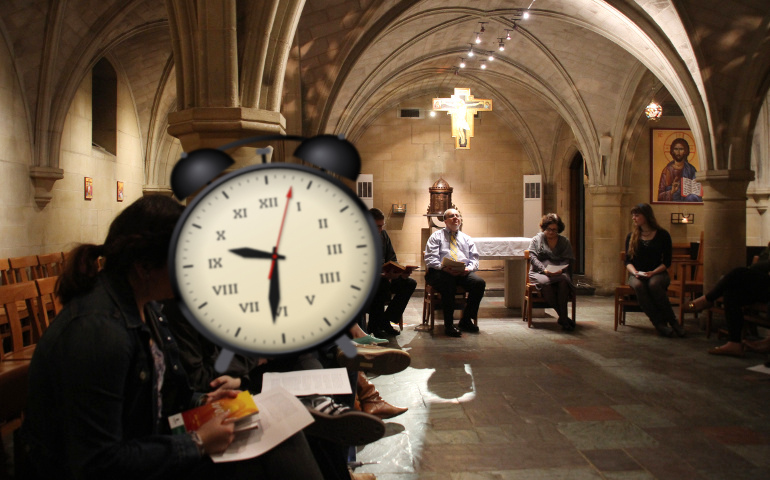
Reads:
{"hour": 9, "minute": 31, "second": 3}
